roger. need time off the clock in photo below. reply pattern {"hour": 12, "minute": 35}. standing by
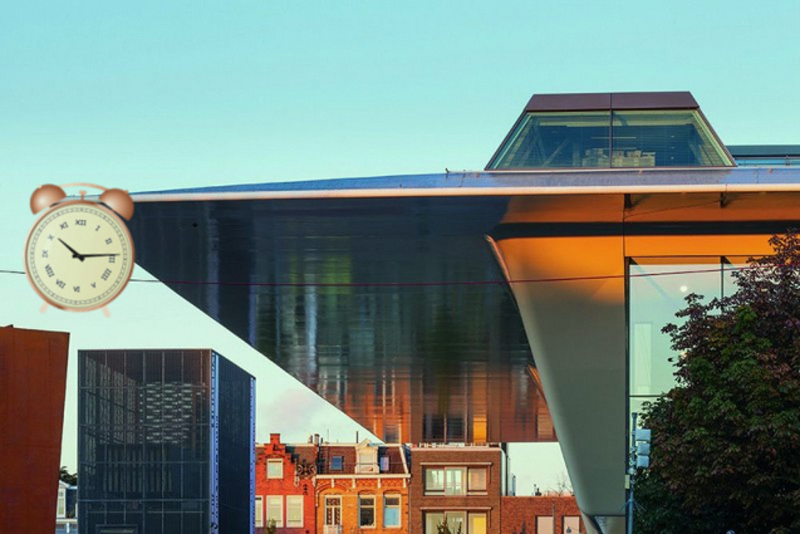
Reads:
{"hour": 10, "minute": 14}
